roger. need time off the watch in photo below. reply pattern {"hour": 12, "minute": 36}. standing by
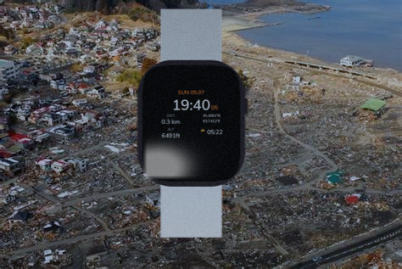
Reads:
{"hour": 19, "minute": 40}
